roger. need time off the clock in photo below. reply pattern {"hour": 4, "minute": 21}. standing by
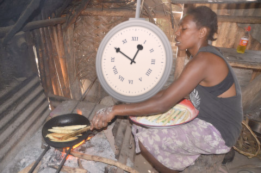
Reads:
{"hour": 12, "minute": 50}
